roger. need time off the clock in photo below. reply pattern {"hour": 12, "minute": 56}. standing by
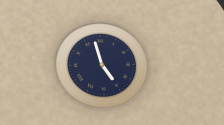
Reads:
{"hour": 4, "minute": 58}
